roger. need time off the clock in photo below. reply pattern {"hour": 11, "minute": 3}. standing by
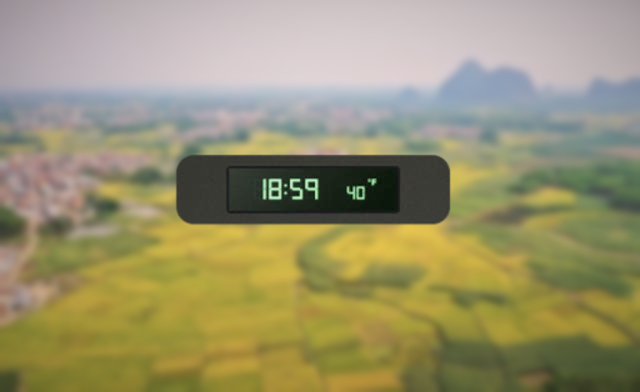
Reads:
{"hour": 18, "minute": 59}
